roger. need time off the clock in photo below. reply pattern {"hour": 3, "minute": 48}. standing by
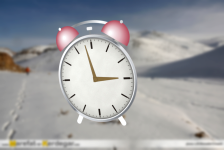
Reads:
{"hour": 2, "minute": 58}
